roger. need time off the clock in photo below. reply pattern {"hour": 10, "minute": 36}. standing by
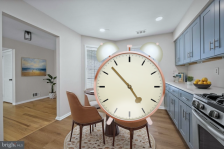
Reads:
{"hour": 4, "minute": 53}
